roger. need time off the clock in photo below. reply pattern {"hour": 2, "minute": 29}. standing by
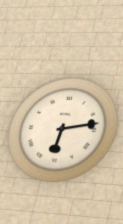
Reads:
{"hour": 6, "minute": 13}
